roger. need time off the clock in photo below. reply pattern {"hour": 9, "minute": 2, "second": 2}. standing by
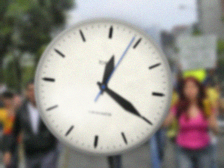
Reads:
{"hour": 12, "minute": 20, "second": 4}
